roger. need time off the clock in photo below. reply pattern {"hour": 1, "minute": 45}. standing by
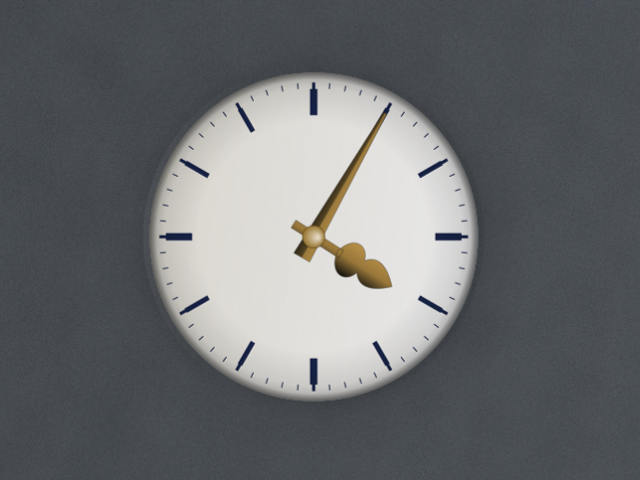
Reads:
{"hour": 4, "minute": 5}
